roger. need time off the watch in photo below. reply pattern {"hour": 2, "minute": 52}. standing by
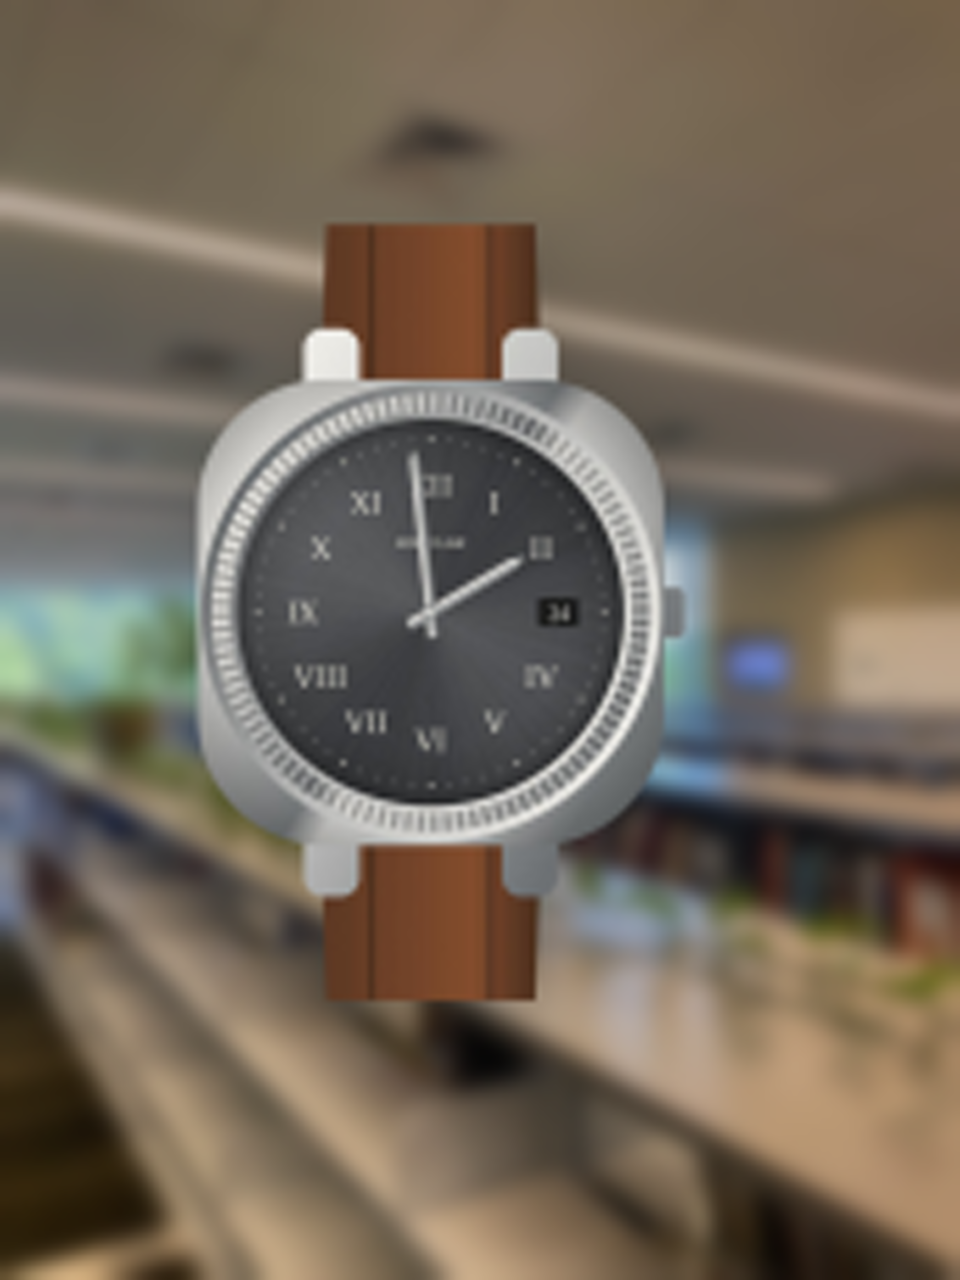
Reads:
{"hour": 1, "minute": 59}
